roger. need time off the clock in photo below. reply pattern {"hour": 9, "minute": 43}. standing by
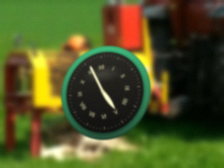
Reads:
{"hour": 4, "minute": 56}
